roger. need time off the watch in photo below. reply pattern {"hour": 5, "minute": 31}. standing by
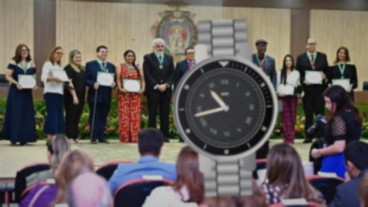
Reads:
{"hour": 10, "minute": 43}
